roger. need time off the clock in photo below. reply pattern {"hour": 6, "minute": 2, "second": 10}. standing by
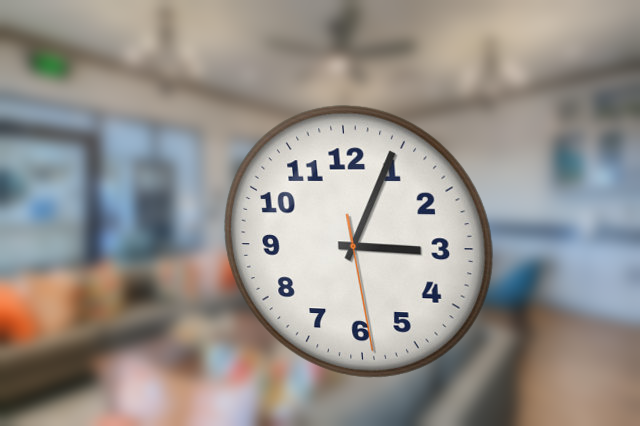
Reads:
{"hour": 3, "minute": 4, "second": 29}
